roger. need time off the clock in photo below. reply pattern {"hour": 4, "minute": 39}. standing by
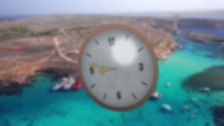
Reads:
{"hour": 8, "minute": 47}
